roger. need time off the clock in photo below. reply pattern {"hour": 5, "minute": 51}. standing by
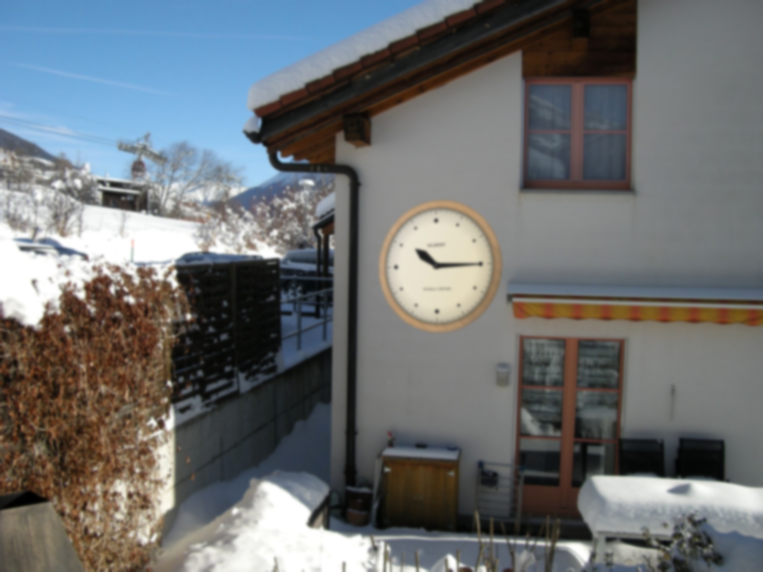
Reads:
{"hour": 10, "minute": 15}
